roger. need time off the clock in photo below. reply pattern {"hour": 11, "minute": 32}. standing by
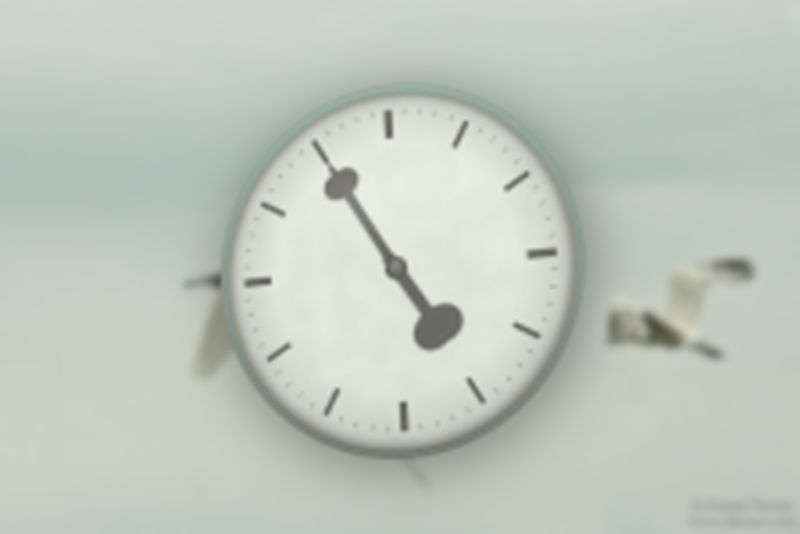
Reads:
{"hour": 4, "minute": 55}
